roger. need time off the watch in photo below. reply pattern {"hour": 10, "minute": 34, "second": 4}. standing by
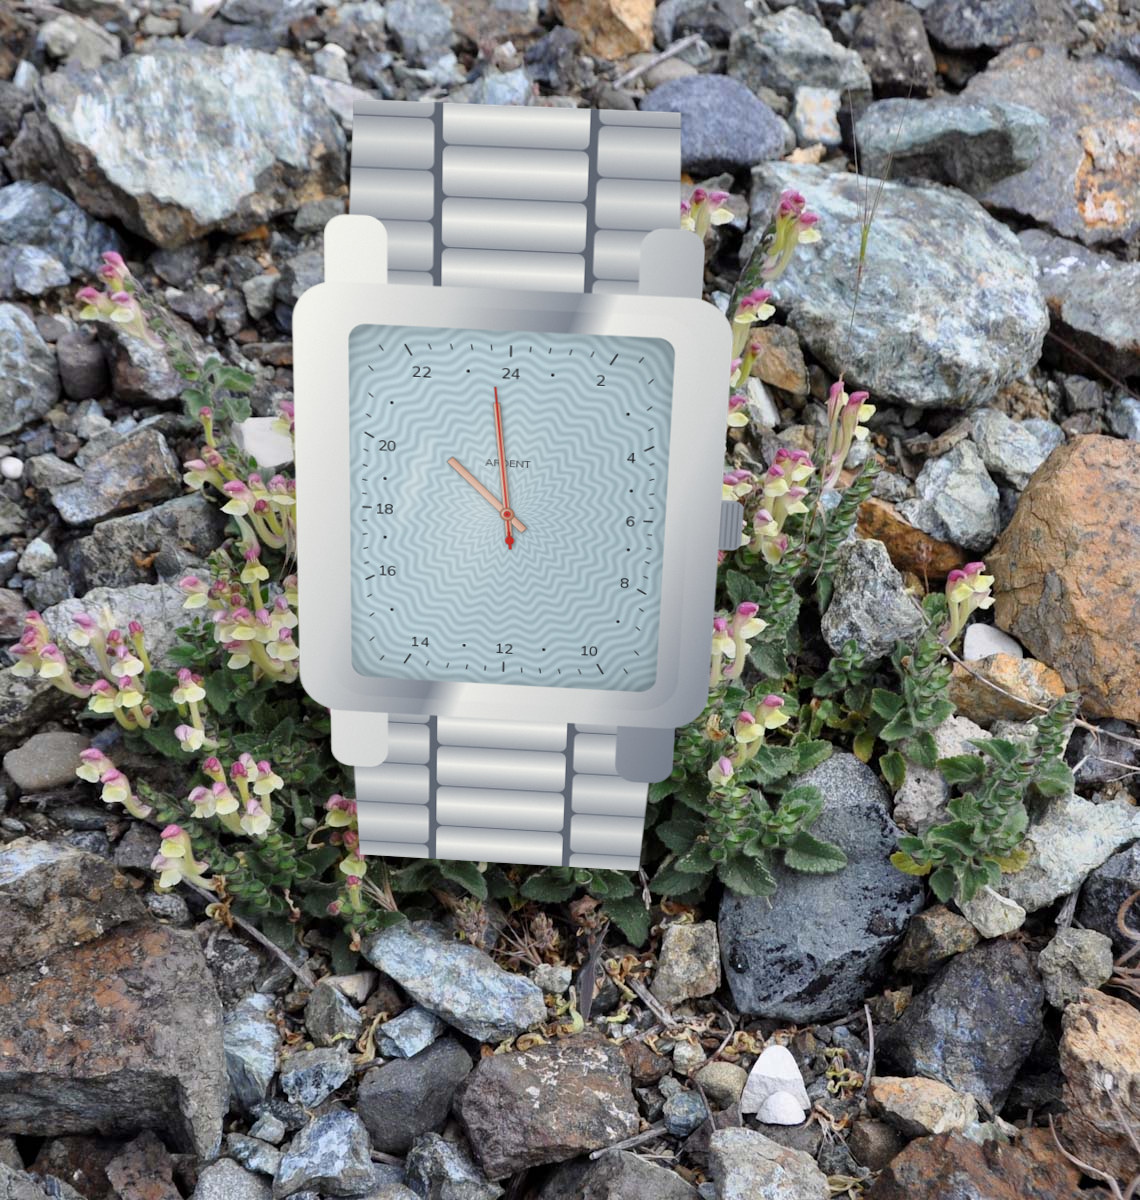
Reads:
{"hour": 20, "minute": 58, "second": 59}
